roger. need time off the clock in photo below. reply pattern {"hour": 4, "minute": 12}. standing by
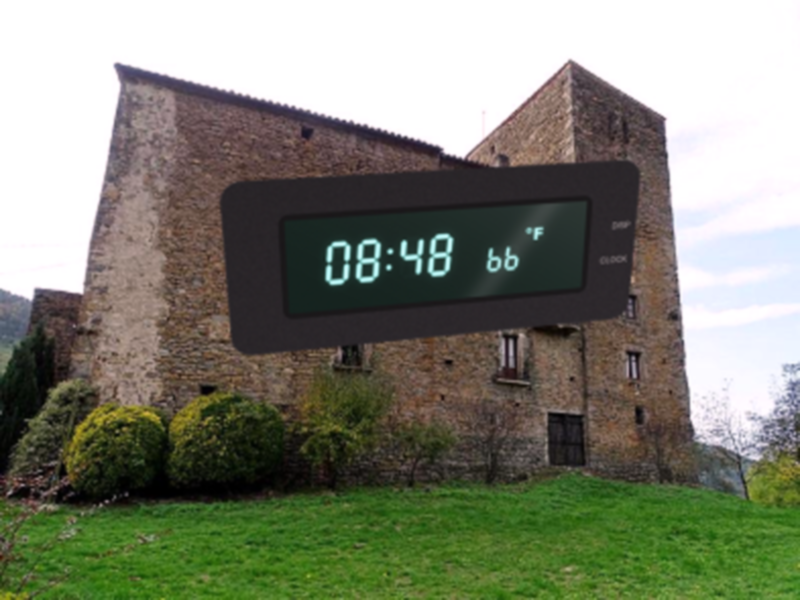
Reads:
{"hour": 8, "minute": 48}
